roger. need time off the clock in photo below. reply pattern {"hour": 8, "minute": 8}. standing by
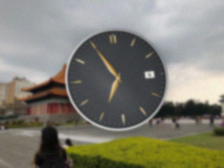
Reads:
{"hour": 6, "minute": 55}
